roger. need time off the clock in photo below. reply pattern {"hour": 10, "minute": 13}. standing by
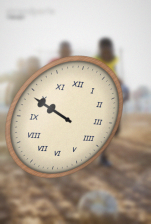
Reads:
{"hour": 9, "minute": 49}
